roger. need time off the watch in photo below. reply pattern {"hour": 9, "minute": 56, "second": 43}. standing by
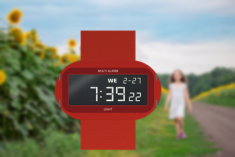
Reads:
{"hour": 7, "minute": 39, "second": 22}
